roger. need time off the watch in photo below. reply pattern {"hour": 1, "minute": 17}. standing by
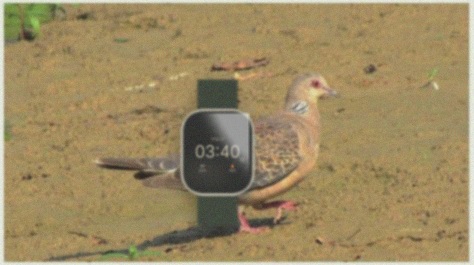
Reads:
{"hour": 3, "minute": 40}
